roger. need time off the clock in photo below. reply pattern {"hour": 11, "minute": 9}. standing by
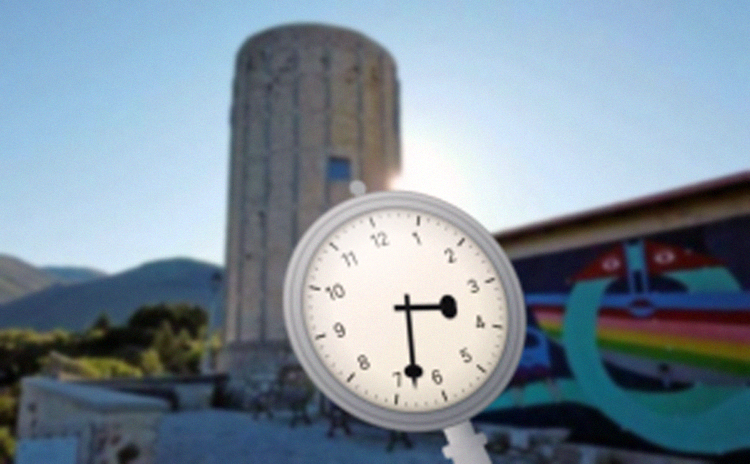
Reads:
{"hour": 3, "minute": 33}
